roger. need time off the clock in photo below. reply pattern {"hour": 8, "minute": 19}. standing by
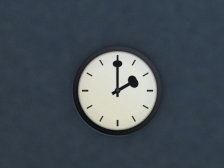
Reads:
{"hour": 2, "minute": 0}
